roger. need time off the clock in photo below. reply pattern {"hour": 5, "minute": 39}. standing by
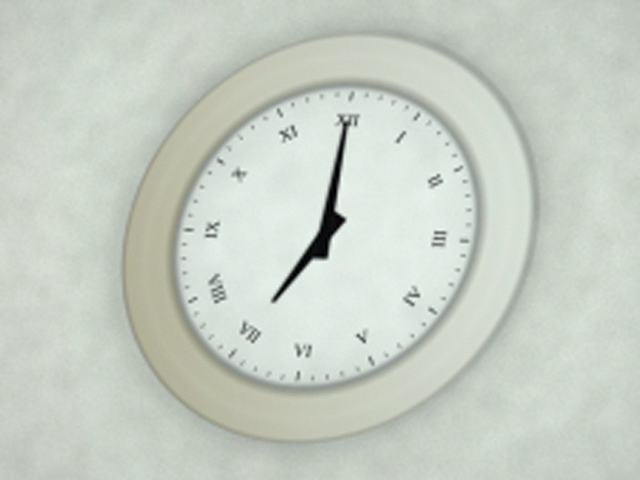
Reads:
{"hour": 7, "minute": 0}
